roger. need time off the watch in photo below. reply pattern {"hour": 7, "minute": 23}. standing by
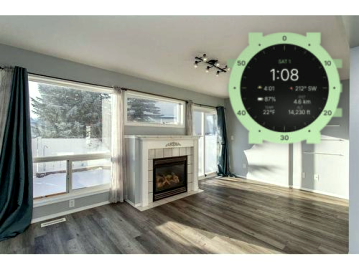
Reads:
{"hour": 1, "minute": 8}
